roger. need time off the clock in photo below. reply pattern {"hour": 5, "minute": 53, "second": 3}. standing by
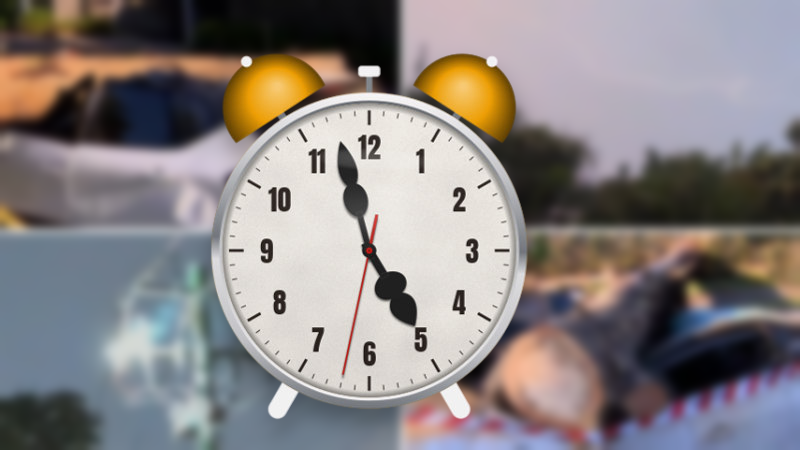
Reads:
{"hour": 4, "minute": 57, "second": 32}
